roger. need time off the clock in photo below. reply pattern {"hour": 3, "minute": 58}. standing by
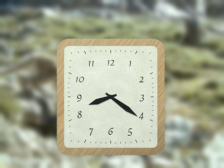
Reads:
{"hour": 8, "minute": 21}
